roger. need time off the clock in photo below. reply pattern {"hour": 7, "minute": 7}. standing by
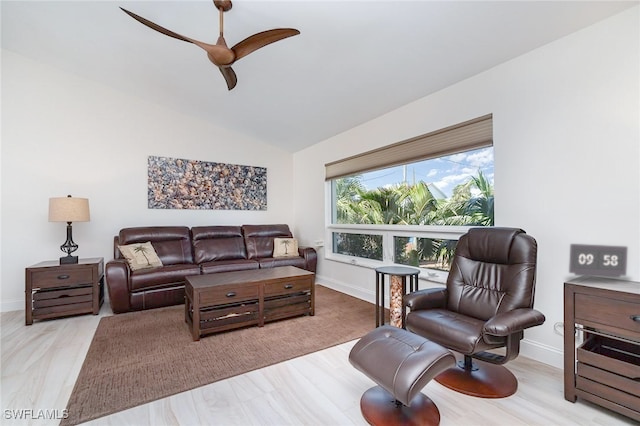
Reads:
{"hour": 9, "minute": 58}
